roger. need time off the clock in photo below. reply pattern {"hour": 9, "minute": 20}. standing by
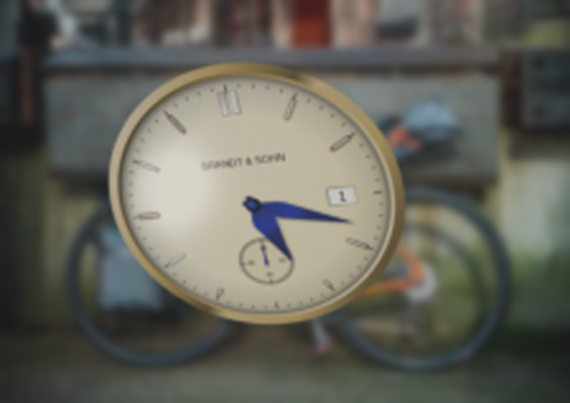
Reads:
{"hour": 5, "minute": 18}
